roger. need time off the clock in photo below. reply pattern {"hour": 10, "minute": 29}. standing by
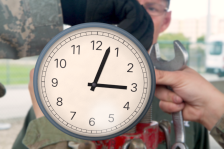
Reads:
{"hour": 3, "minute": 3}
